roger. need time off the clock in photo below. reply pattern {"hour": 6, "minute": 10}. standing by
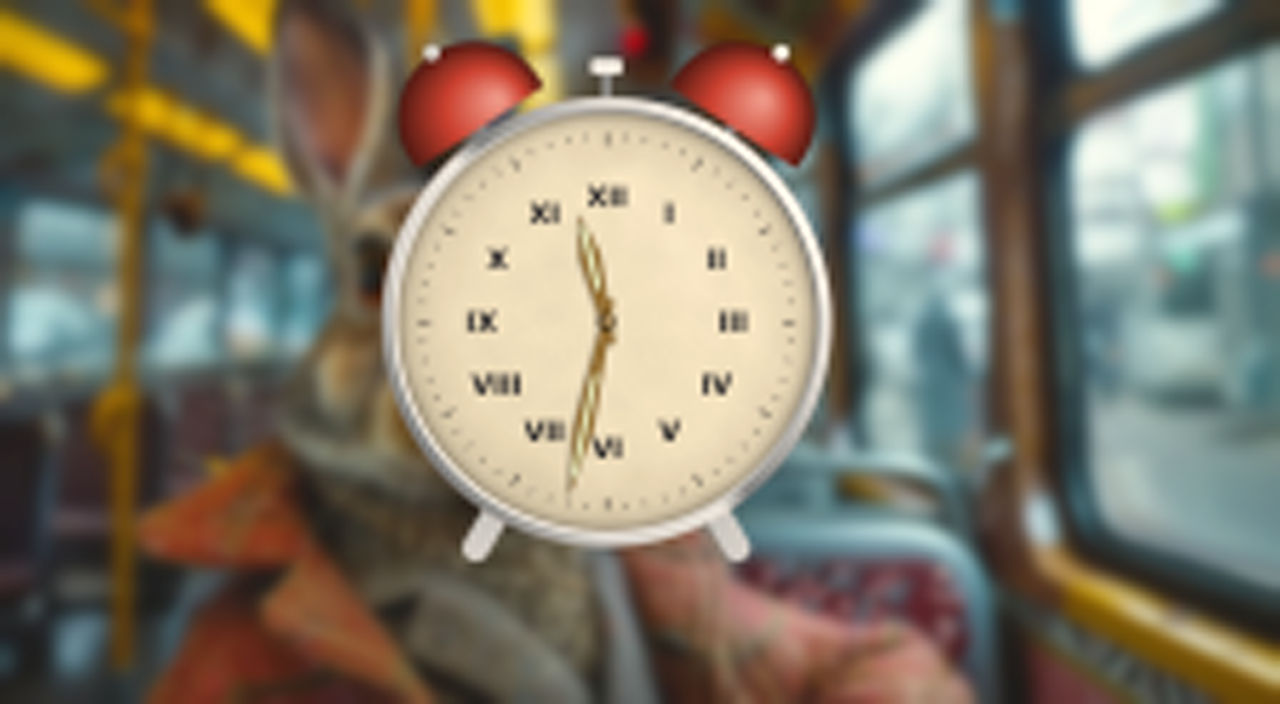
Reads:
{"hour": 11, "minute": 32}
